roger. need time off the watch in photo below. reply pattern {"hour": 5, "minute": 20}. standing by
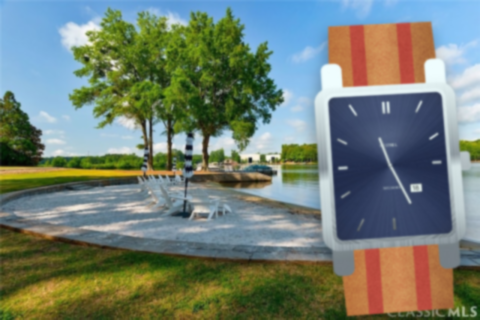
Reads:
{"hour": 11, "minute": 26}
